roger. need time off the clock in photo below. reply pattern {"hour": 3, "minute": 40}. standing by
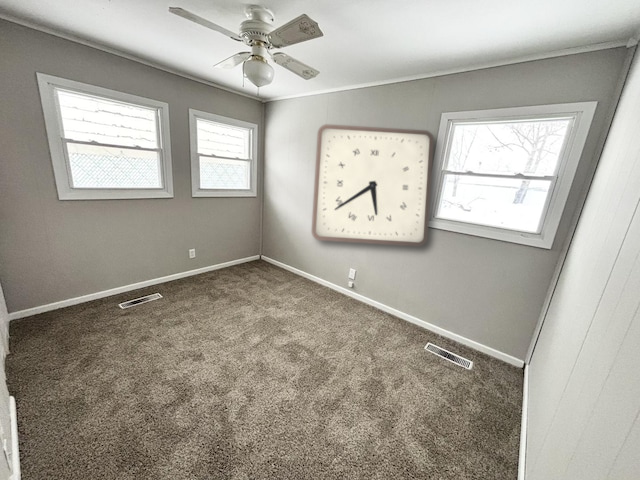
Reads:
{"hour": 5, "minute": 39}
